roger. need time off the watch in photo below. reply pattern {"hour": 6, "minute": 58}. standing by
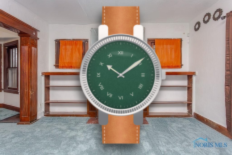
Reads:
{"hour": 10, "minute": 9}
